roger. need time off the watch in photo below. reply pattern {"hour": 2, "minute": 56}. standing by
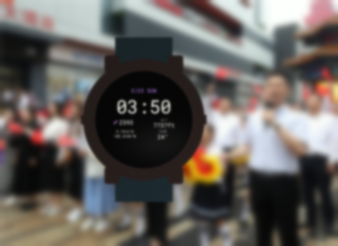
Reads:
{"hour": 3, "minute": 50}
